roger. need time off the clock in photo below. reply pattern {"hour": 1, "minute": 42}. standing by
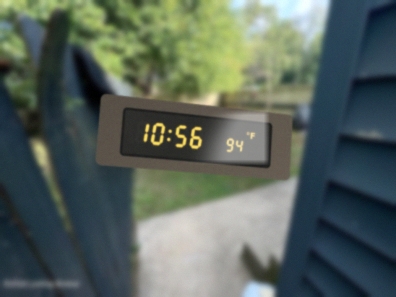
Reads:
{"hour": 10, "minute": 56}
